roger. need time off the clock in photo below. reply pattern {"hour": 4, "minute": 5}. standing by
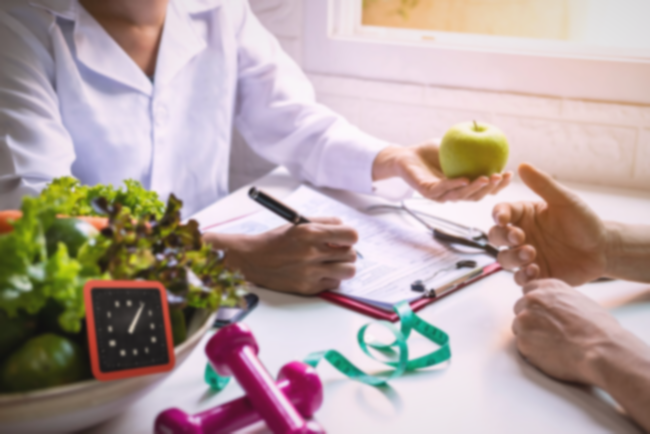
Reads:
{"hour": 1, "minute": 6}
